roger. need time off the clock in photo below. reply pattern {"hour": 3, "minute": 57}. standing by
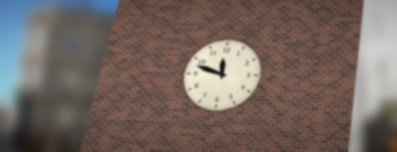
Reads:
{"hour": 11, "minute": 48}
